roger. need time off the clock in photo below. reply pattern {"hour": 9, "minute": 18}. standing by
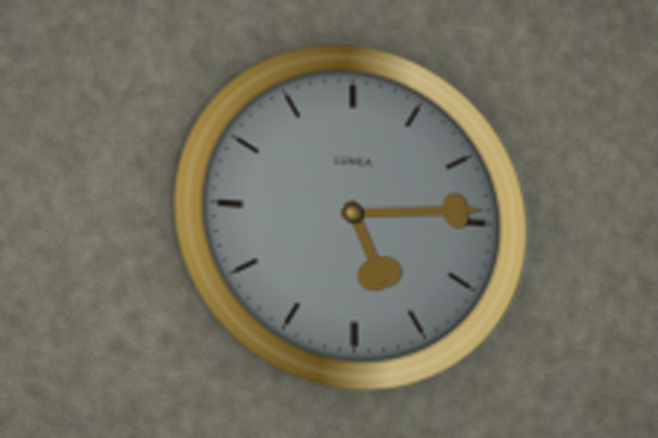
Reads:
{"hour": 5, "minute": 14}
